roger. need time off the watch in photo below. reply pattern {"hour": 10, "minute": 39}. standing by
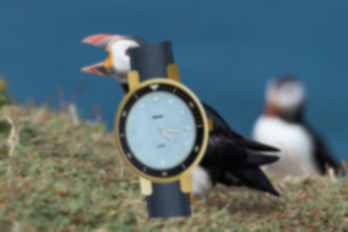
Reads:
{"hour": 4, "minute": 16}
